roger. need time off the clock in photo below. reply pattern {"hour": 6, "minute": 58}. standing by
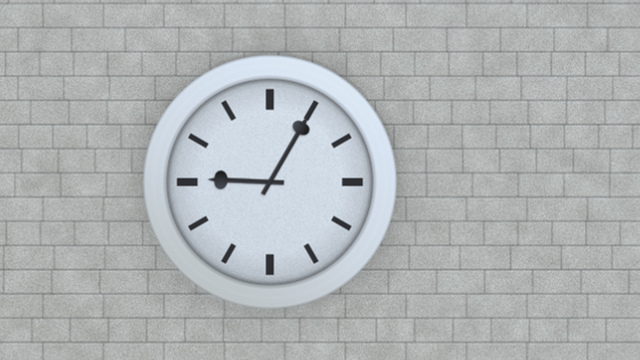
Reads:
{"hour": 9, "minute": 5}
